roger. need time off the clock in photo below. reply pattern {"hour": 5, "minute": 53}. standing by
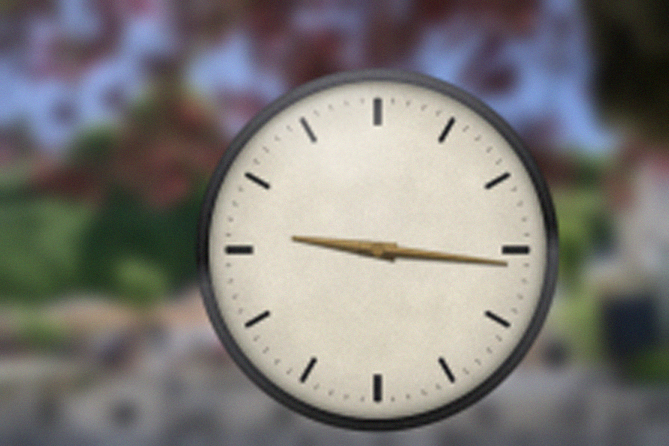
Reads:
{"hour": 9, "minute": 16}
